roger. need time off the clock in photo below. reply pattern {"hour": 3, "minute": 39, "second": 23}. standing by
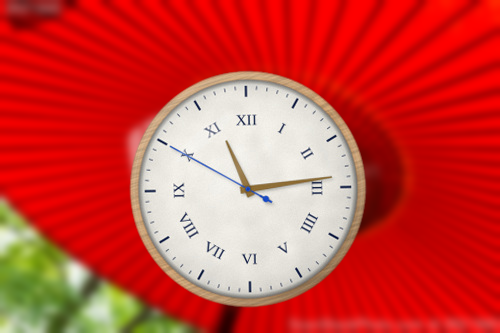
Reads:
{"hour": 11, "minute": 13, "second": 50}
